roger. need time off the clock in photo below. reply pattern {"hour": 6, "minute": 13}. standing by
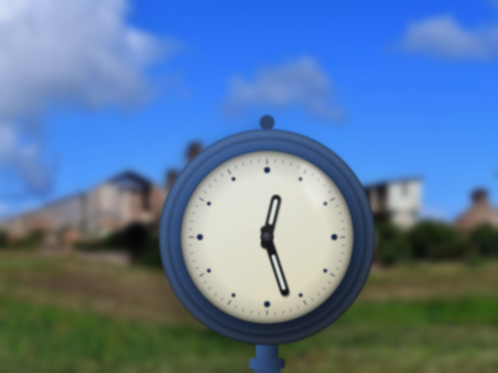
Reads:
{"hour": 12, "minute": 27}
